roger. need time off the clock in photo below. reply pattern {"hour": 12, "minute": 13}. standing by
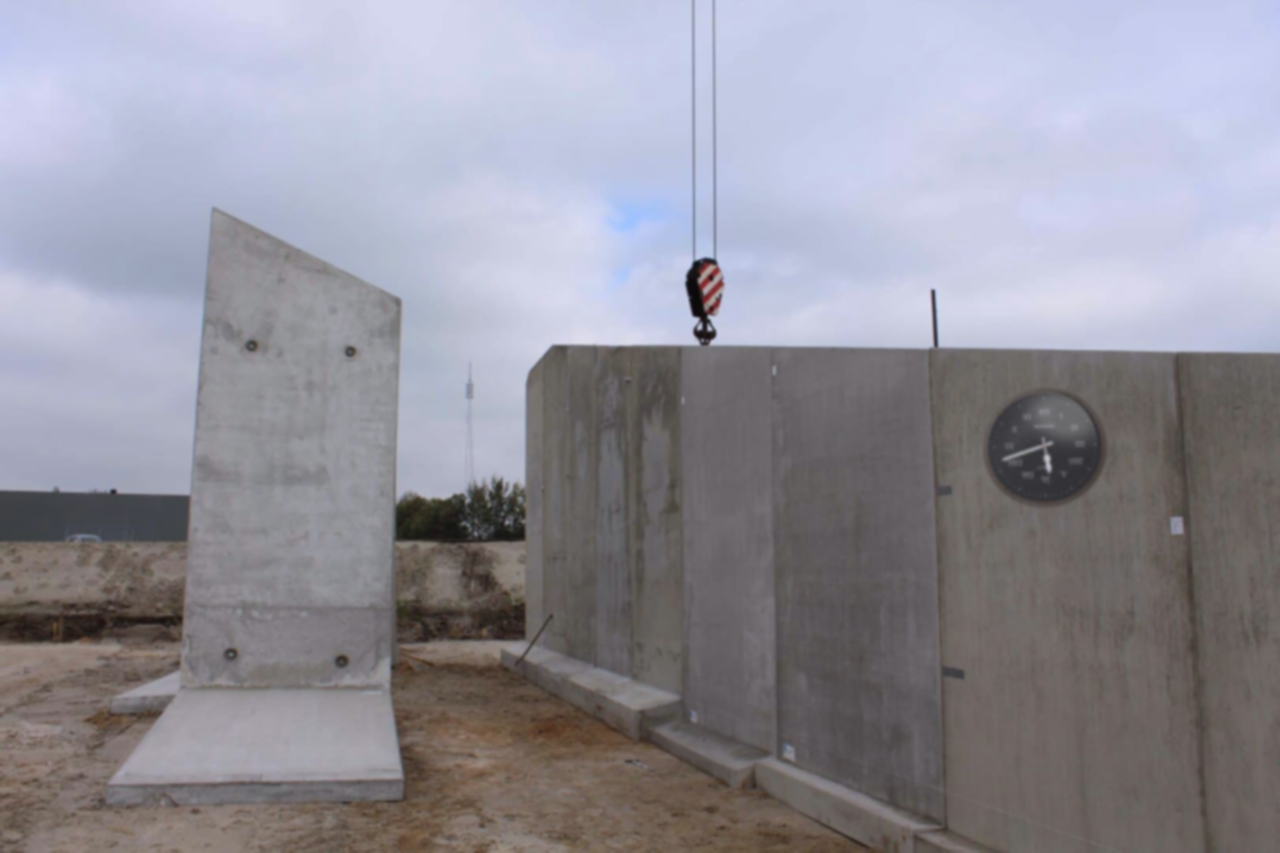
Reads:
{"hour": 5, "minute": 42}
